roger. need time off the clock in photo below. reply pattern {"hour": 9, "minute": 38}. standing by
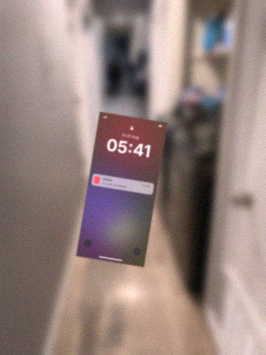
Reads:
{"hour": 5, "minute": 41}
